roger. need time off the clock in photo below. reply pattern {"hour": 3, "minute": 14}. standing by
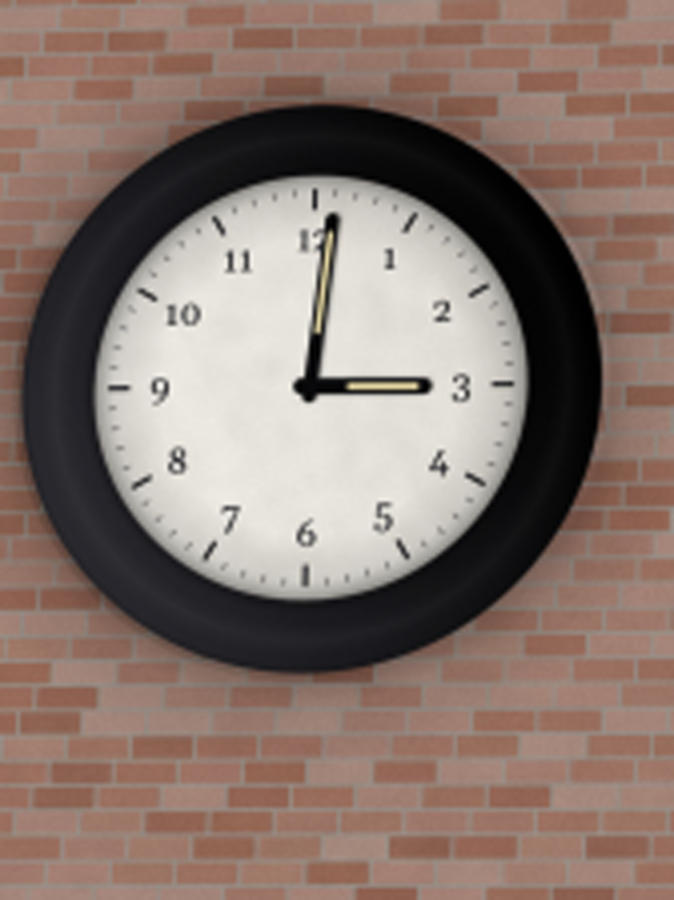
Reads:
{"hour": 3, "minute": 1}
